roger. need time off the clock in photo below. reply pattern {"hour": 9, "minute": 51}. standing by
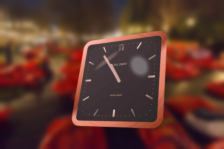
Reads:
{"hour": 10, "minute": 54}
